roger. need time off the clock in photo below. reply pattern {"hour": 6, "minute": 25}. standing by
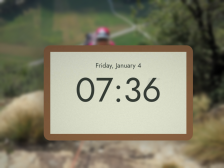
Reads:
{"hour": 7, "minute": 36}
